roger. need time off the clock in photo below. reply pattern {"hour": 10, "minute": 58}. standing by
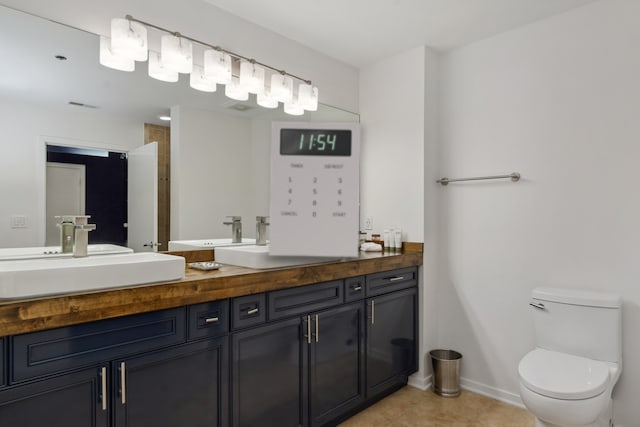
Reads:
{"hour": 11, "minute": 54}
